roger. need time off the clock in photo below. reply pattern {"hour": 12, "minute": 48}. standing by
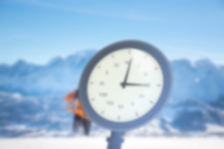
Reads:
{"hour": 3, "minute": 1}
